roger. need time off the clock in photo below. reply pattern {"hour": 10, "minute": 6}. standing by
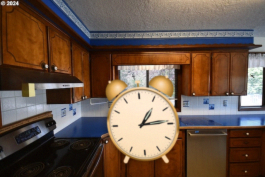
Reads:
{"hour": 1, "minute": 14}
